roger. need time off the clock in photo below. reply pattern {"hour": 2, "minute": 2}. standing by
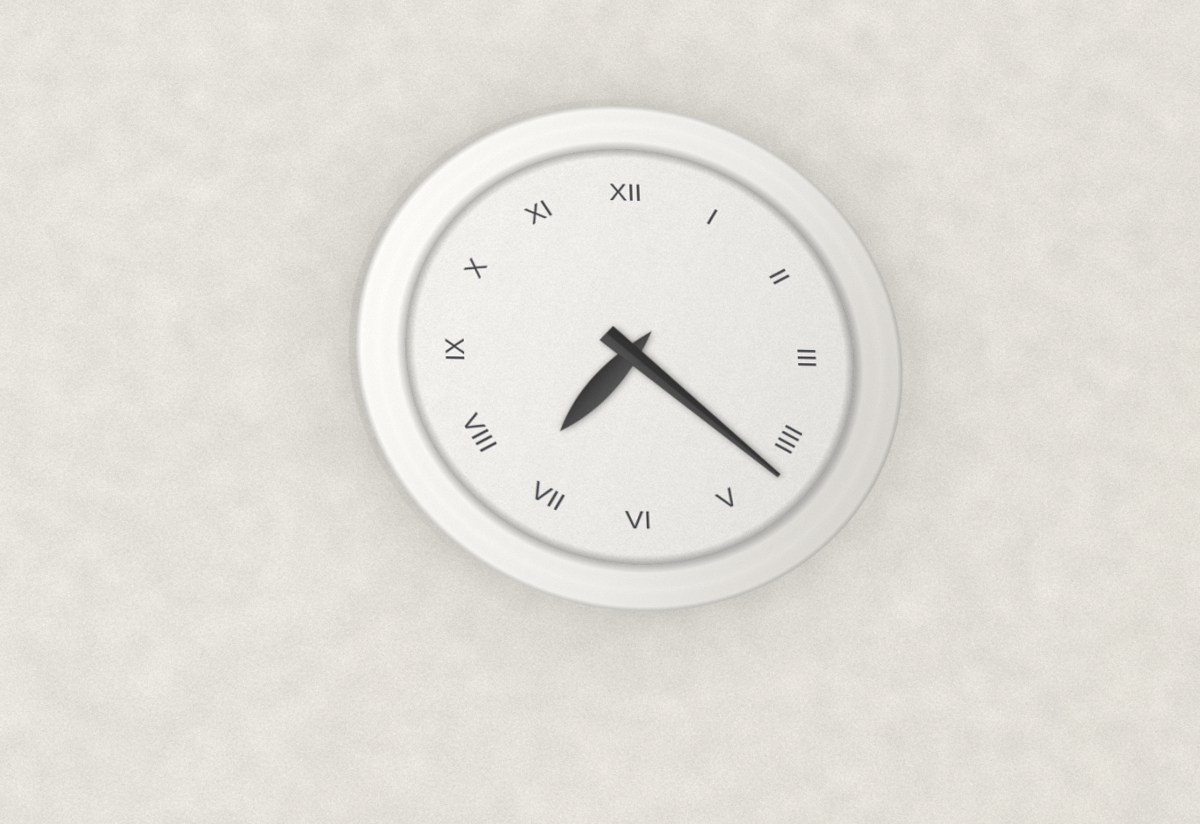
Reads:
{"hour": 7, "minute": 22}
